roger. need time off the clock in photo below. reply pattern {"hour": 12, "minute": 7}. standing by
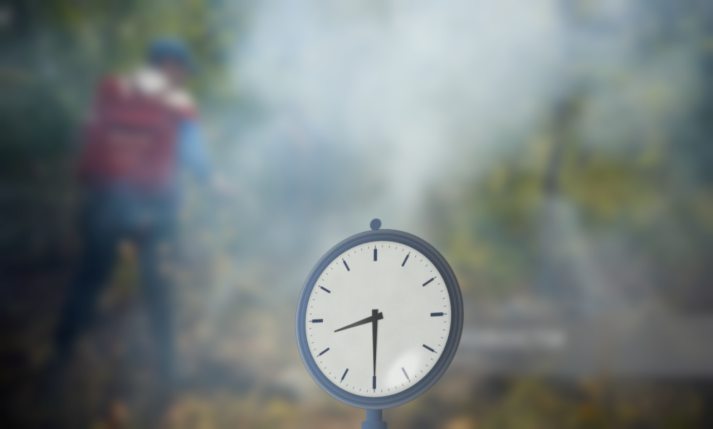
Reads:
{"hour": 8, "minute": 30}
